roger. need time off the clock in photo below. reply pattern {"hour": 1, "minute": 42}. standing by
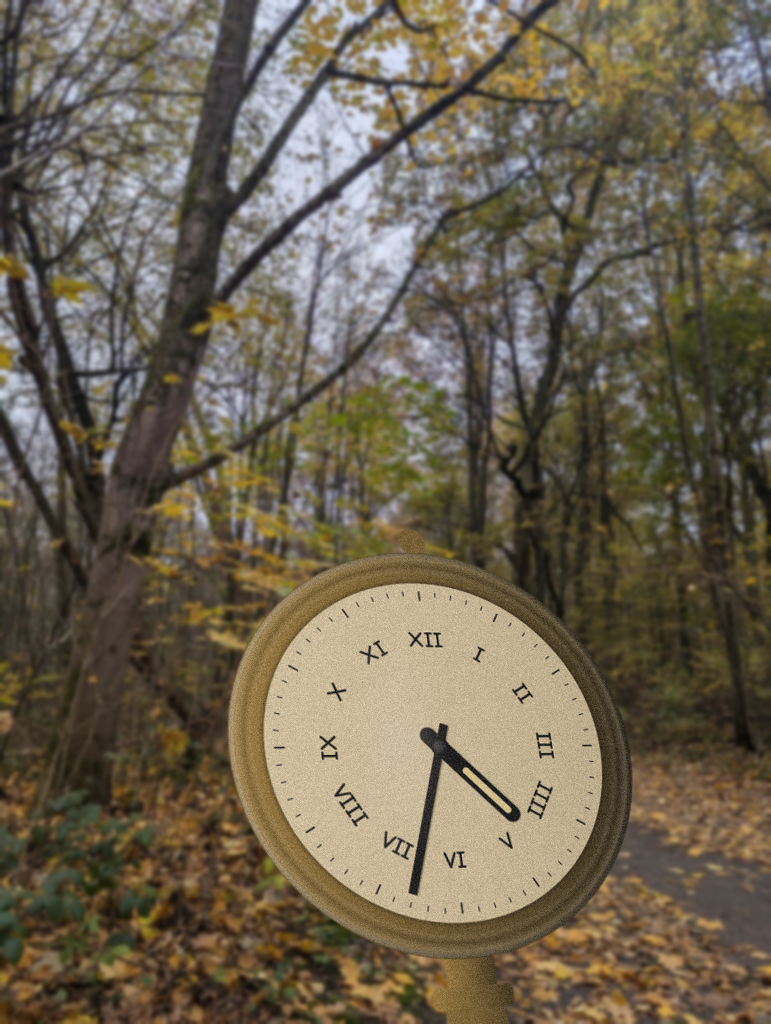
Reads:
{"hour": 4, "minute": 33}
